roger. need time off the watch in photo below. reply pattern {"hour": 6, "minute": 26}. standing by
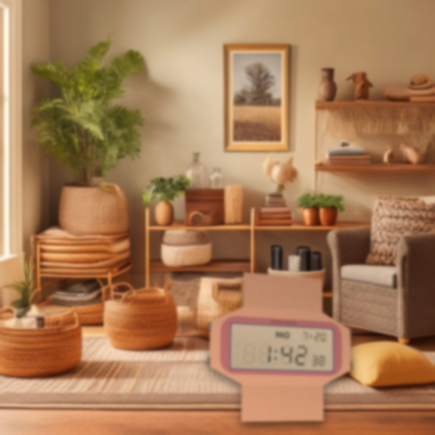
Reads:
{"hour": 1, "minute": 42}
